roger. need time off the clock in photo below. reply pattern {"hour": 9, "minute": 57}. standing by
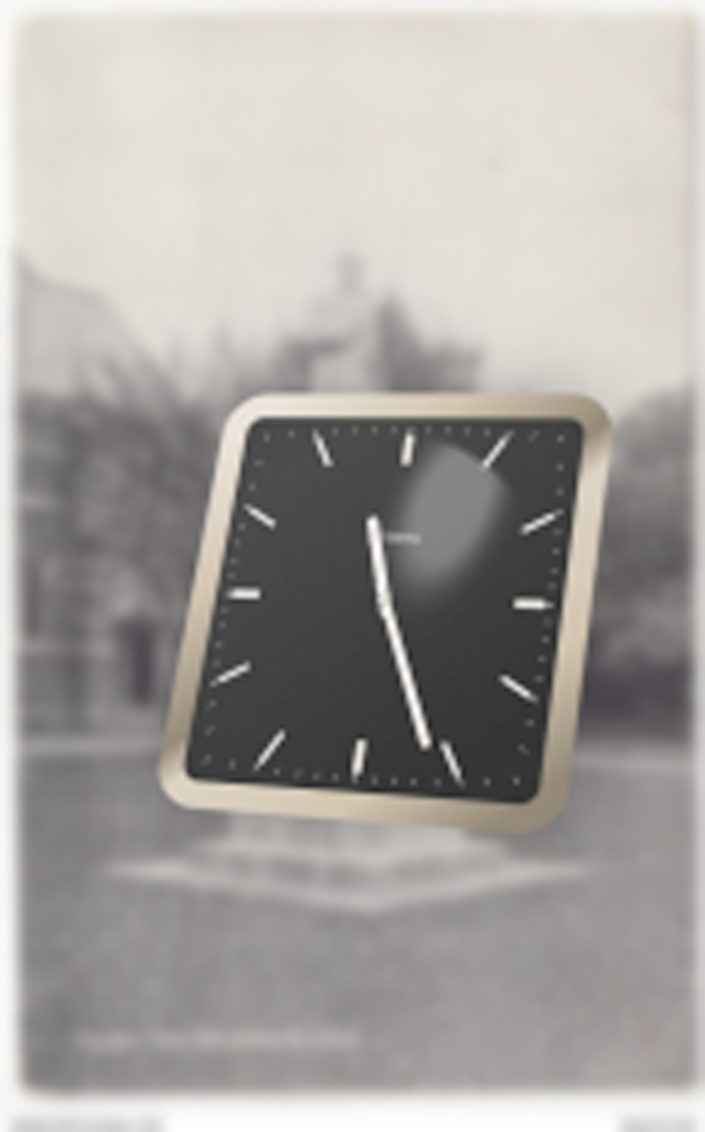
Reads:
{"hour": 11, "minute": 26}
